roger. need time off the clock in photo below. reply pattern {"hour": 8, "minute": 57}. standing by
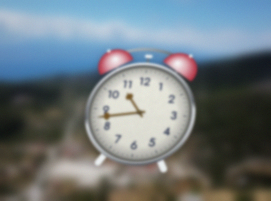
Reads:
{"hour": 10, "minute": 43}
